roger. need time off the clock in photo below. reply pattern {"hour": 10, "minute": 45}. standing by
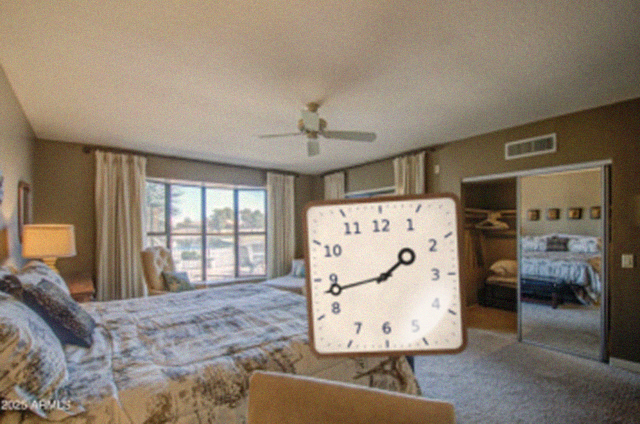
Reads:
{"hour": 1, "minute": 43}
